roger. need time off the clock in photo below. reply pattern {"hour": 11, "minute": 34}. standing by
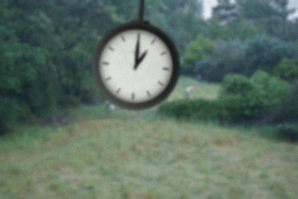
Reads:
{"hour": 1, "minute": 0}
